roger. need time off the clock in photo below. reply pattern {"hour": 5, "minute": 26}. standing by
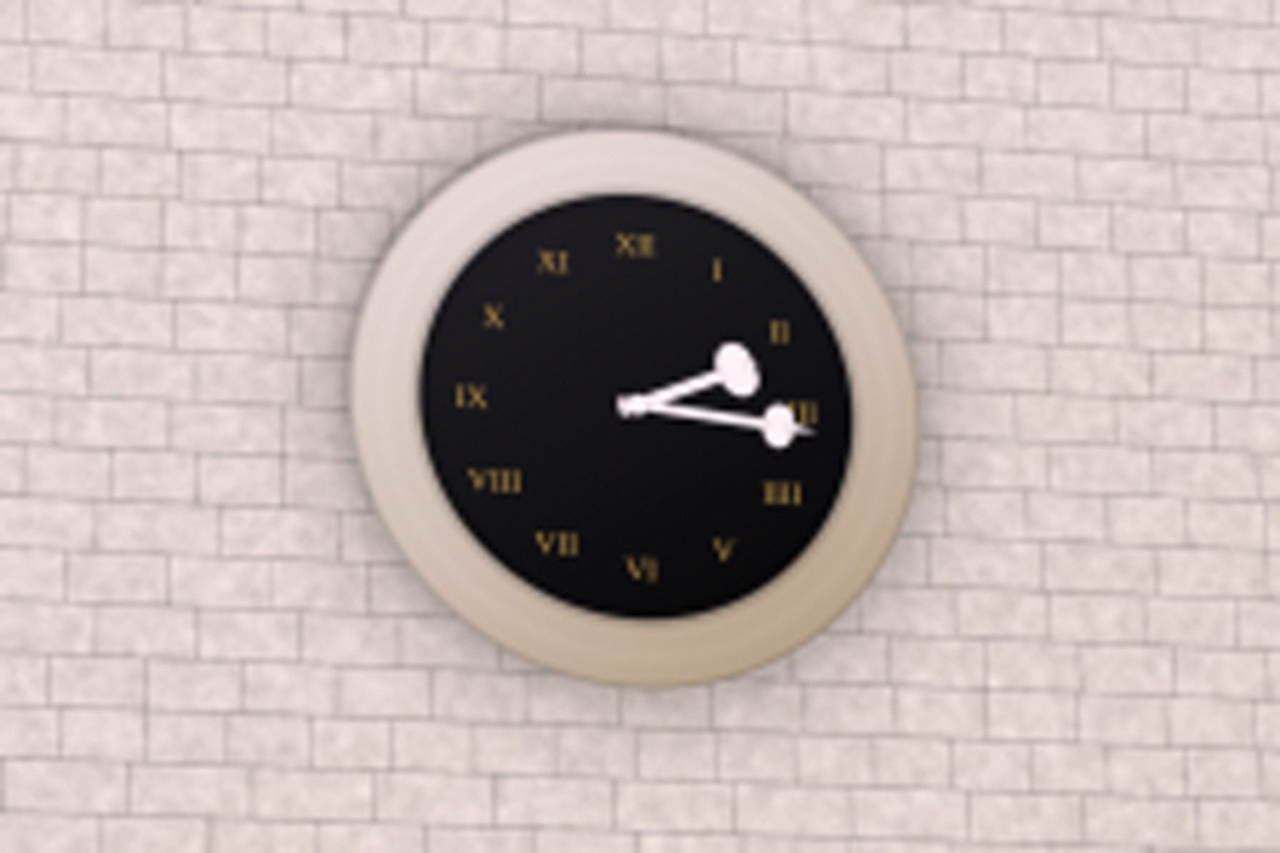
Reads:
{"hour": 2, "minute": 16}
